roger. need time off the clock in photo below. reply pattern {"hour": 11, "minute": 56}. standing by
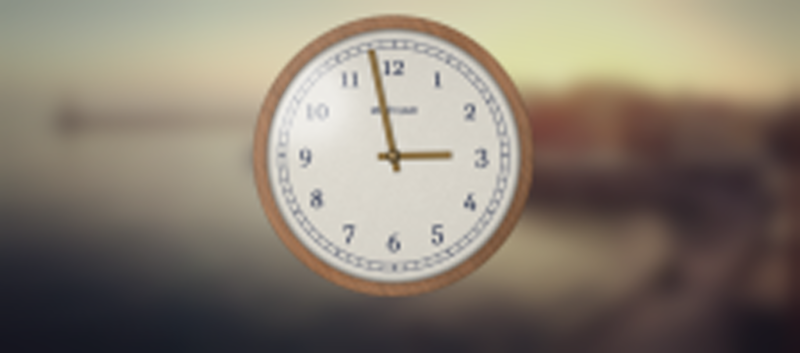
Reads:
{"hour": 2, "minute": 58}
